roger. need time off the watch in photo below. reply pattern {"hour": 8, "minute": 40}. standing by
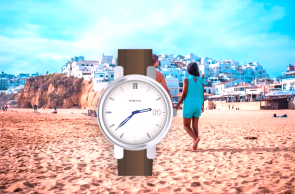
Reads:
{"hour": 2, "minute": 38}
